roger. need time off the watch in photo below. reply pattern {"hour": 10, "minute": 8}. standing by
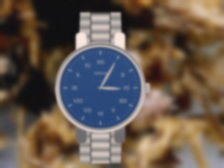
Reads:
{"hour": 3, "minute": 5}
